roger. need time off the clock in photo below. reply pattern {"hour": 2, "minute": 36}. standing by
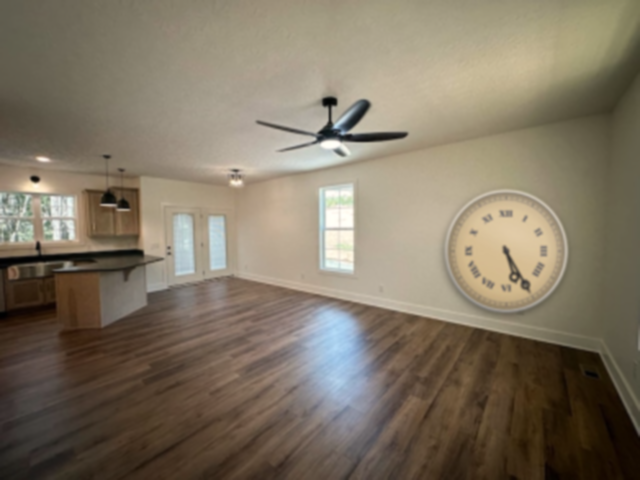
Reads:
{"hour": 5, "minute": 25}
